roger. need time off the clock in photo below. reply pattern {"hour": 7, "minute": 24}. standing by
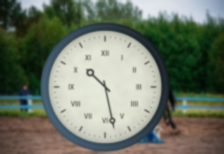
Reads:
{"hour": 10, "minute": 28}
